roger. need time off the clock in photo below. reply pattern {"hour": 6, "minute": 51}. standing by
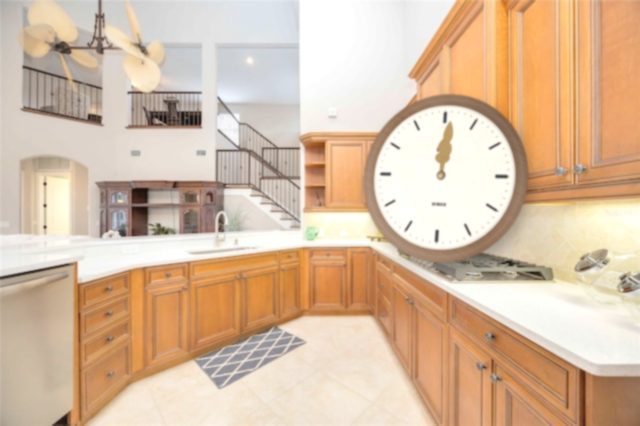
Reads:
{"hour": 12, "minute": 1}
